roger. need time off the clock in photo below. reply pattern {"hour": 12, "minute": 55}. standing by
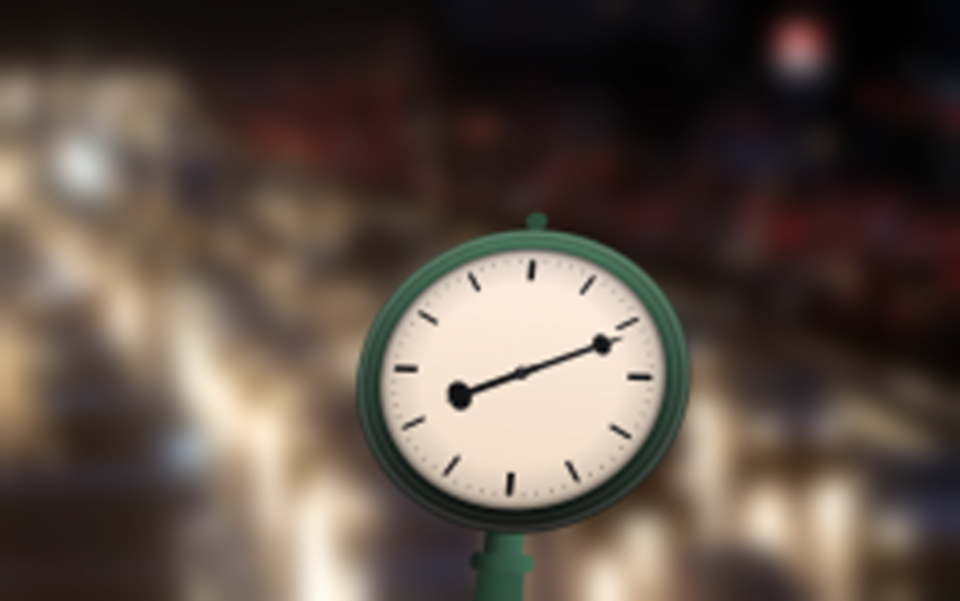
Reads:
{"hour": 8, "minute": 11}
